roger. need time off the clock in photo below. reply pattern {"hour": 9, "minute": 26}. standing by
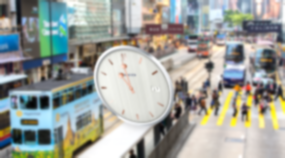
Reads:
{"hour": 10, "minute": 59}
